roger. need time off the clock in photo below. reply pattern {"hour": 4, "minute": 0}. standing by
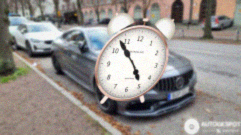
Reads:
{"hour": 4, "minute": 53}
